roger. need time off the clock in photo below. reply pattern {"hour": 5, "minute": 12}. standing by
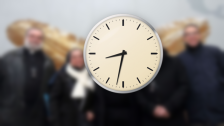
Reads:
{"hour": 8, "minute": 32}
